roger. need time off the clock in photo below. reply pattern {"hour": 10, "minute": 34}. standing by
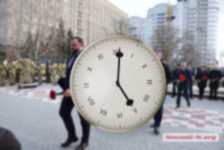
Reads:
{"hour": 5, "minute": 1}
